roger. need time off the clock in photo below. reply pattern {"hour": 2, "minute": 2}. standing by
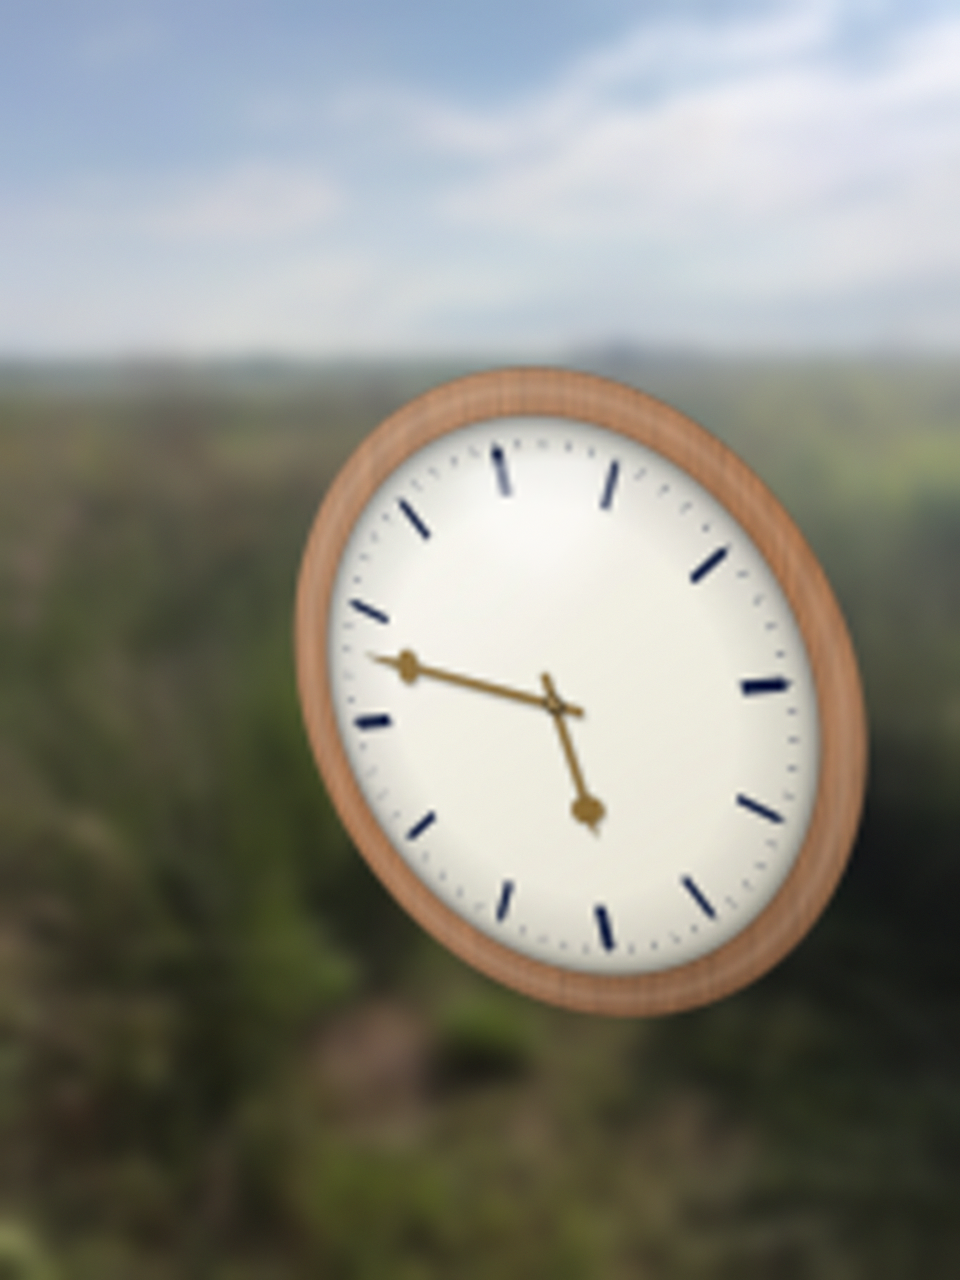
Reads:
{"hour": 5, "minute": 48}
